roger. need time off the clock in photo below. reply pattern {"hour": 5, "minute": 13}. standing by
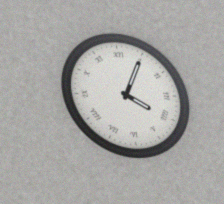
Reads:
{"hour": 4, "minute": 5}
